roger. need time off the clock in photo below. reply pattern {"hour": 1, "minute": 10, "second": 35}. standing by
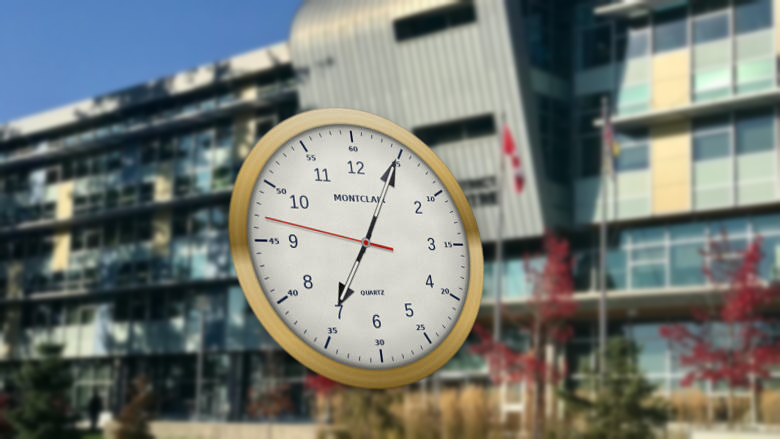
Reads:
{"hour": 7, "minute": 4, "second": 47}
